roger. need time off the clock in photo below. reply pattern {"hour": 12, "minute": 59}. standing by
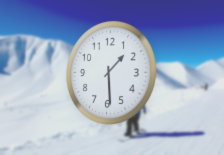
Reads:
{"hour": 1, "minute": 29}
